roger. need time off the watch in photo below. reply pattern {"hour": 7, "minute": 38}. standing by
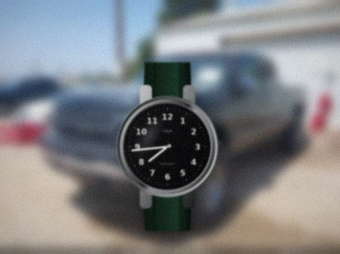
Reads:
{"hour": 7, "minute": 44}
